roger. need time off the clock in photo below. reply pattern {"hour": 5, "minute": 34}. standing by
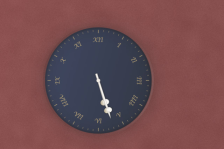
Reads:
{"hour": 5, "minute": 27}
